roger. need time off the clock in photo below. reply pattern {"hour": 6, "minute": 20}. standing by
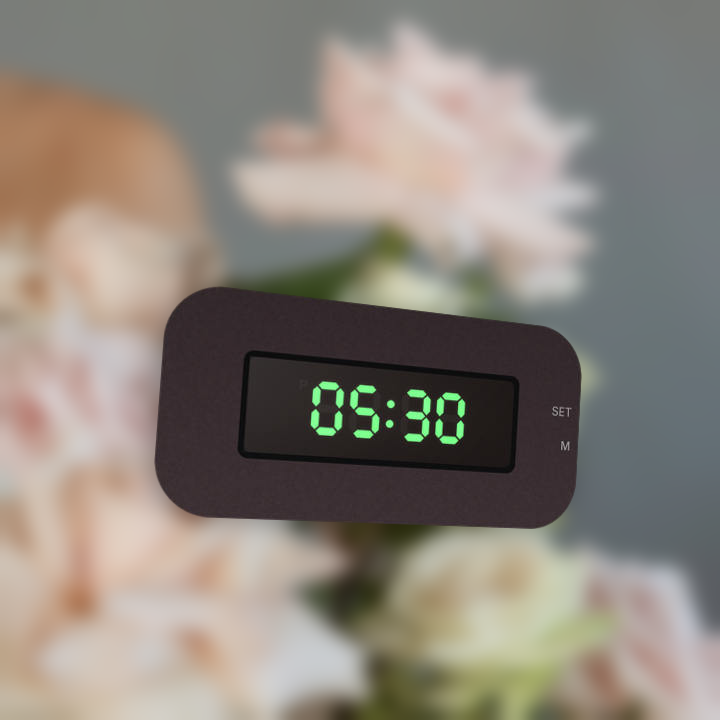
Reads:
{"hour": 5, "minute": 30}
